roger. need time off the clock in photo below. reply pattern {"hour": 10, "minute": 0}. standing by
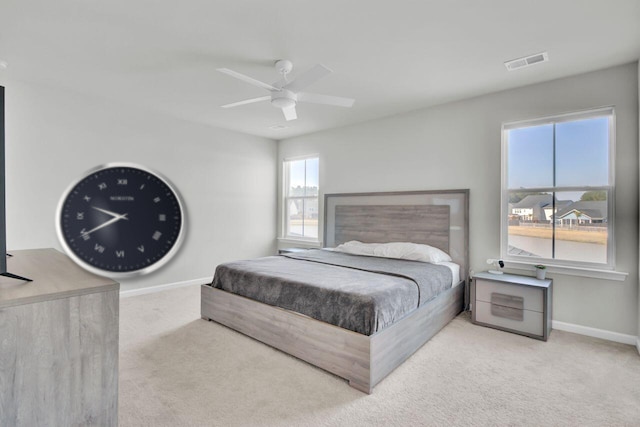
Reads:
{"hour": 9, "minute": 40}
